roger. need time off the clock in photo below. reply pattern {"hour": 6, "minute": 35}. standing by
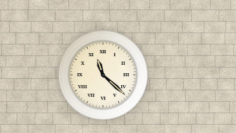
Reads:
{"hour": 11, "minute": 22}
